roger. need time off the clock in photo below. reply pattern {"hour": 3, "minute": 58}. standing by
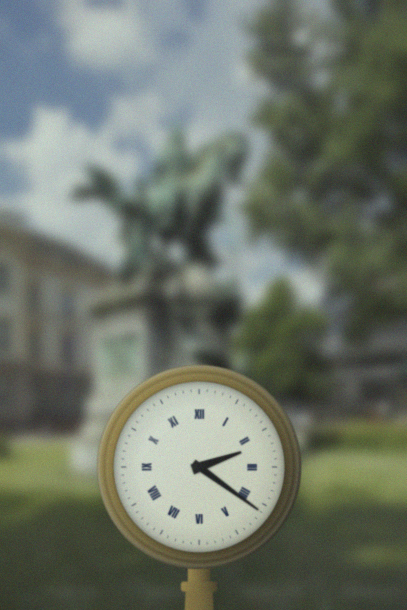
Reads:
{"hour": 2, "minute": 21}
